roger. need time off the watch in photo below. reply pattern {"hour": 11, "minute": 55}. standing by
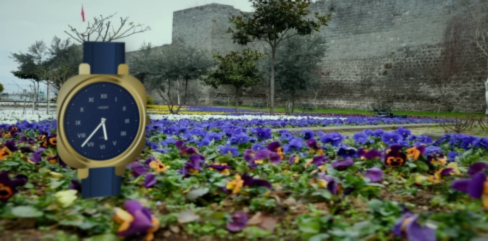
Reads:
{"hour": 5, "minute": 37}
